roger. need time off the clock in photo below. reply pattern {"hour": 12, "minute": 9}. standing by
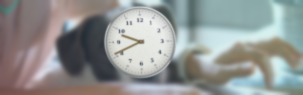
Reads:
{"hour": 9, "minute": 41}
